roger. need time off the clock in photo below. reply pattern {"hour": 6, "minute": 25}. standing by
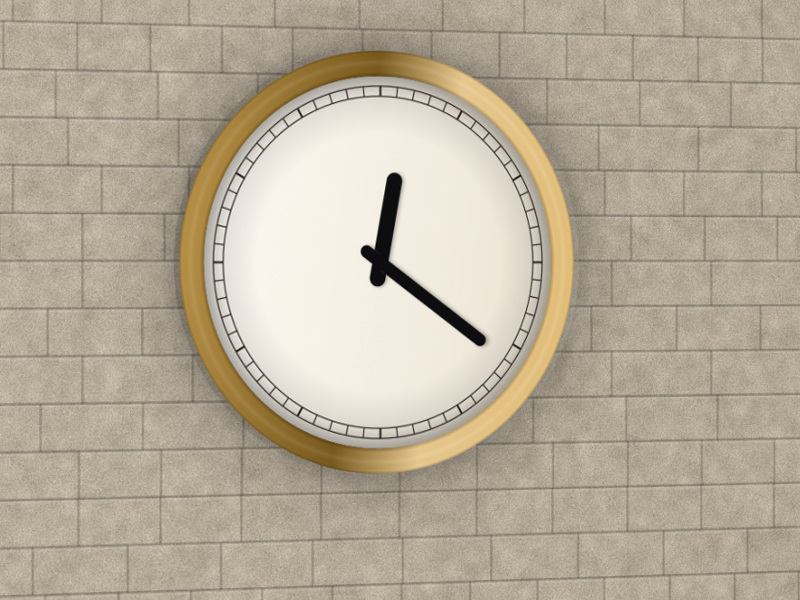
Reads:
{"hour": 12, "minute": 21}
